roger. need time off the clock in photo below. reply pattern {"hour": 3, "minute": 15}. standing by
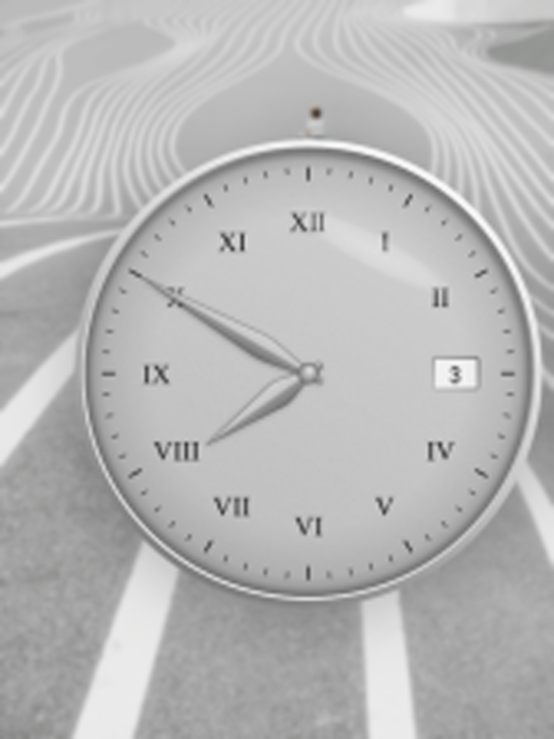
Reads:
{"hour": 7, "minute": 50}
